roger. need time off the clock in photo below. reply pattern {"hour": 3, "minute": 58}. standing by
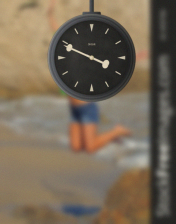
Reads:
{"hour": 3, "minute": 49}
